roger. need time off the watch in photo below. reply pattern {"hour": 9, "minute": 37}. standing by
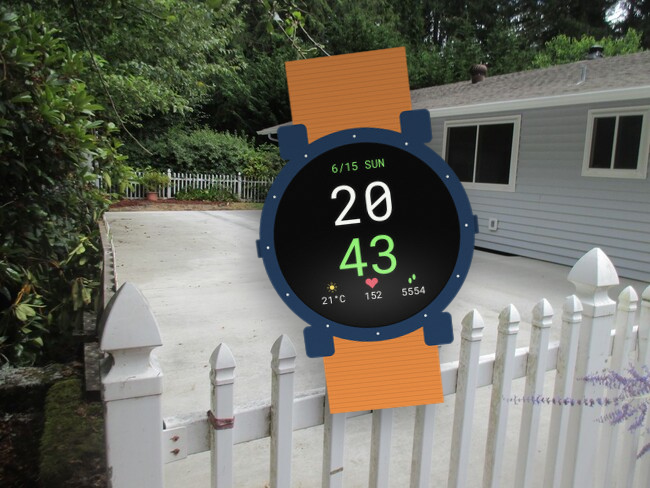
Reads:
{"hour": 20, "minute": 43}
